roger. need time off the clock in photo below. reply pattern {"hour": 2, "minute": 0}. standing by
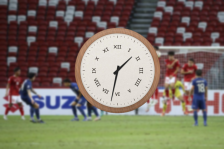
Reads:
{"hour": 1, "minute": 32}
